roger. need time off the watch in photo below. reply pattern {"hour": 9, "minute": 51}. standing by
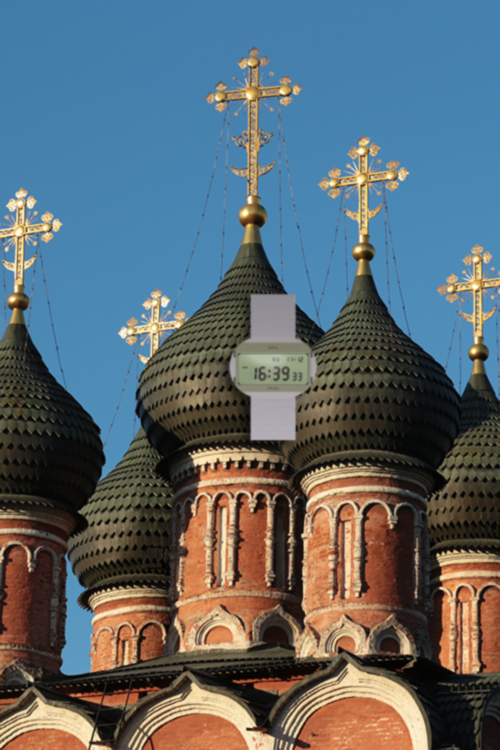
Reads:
{"hour": 16, "minute": 39}
